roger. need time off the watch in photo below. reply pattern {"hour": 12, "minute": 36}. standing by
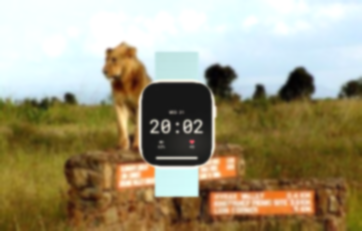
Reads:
{"hour": 20, "minute": 2}
